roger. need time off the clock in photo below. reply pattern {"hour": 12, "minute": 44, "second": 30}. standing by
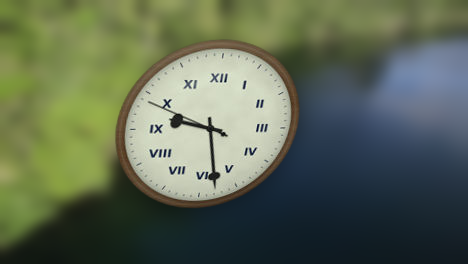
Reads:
{"hour": 9, "minute": 27, "second": 49}
